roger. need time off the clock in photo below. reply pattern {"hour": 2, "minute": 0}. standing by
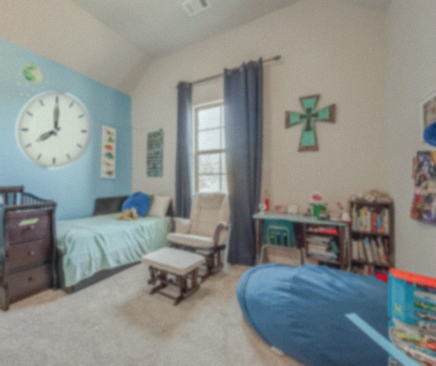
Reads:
{"hour": 8, "minute": 0}
